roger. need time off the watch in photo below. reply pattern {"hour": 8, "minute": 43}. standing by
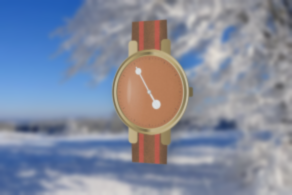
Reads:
{"hour": 4, "minute": 55}
